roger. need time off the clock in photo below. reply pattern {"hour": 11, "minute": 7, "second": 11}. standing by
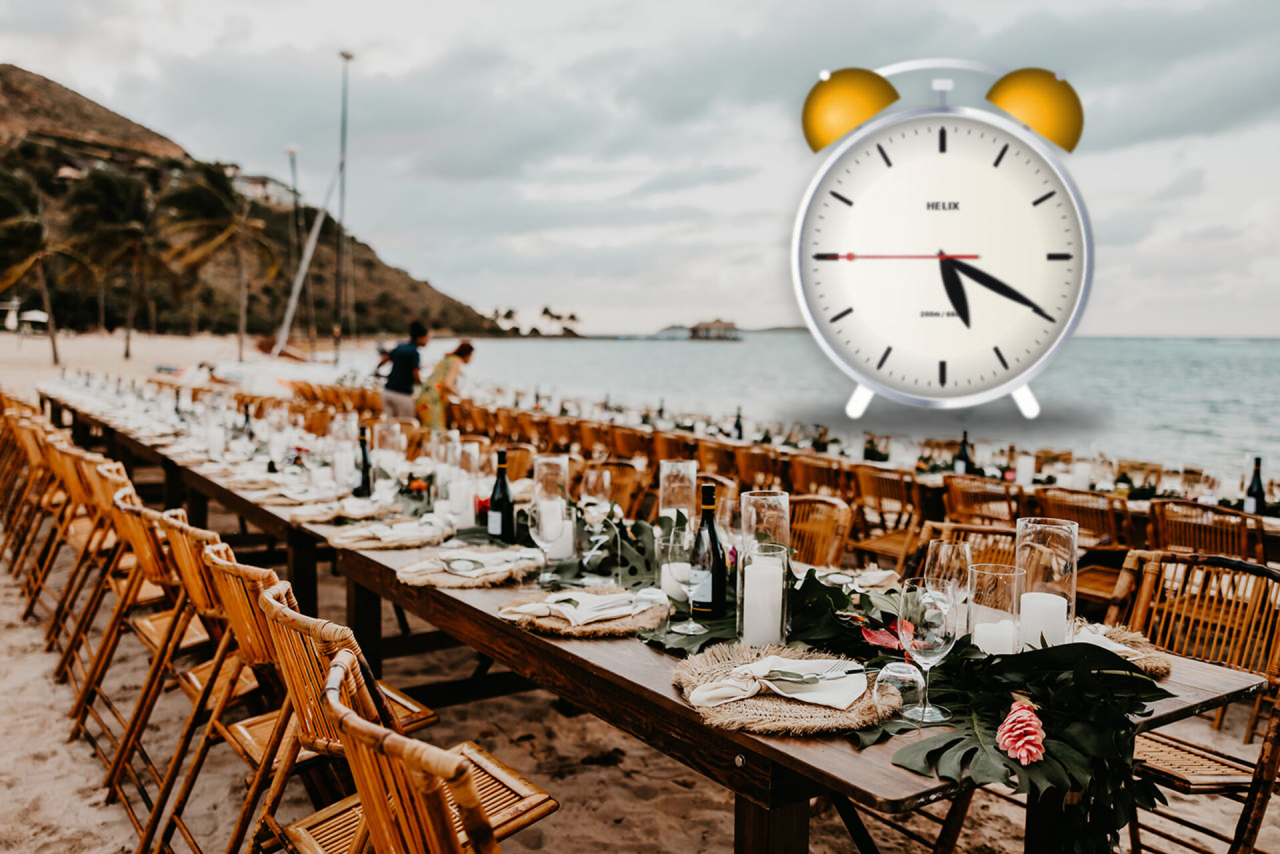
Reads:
{"hour": 5, "minute": 19, "second": 45}
